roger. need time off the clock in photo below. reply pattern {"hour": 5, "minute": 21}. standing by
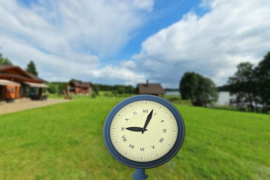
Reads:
{"hour": 9, "minute": 3}
